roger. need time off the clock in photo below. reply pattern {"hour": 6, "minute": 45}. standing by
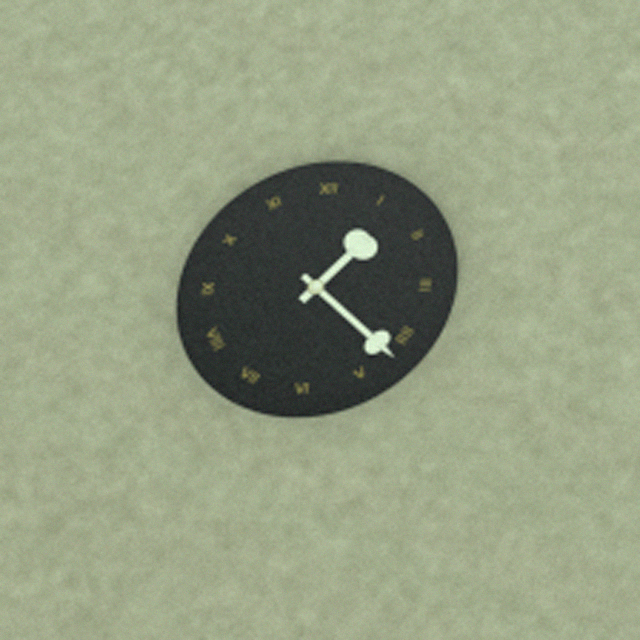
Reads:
{"hour": 1, "minute": 22}
